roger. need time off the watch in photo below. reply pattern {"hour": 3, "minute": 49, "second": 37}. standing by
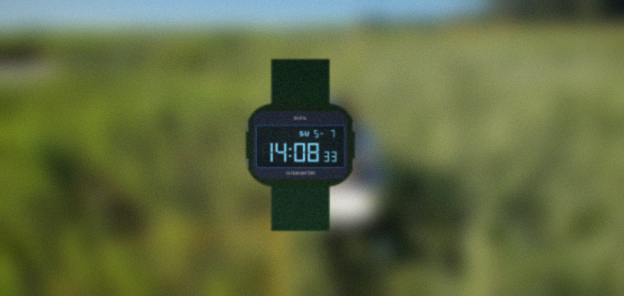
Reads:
{"hour": 14, "minute": 8, "second": 33}
